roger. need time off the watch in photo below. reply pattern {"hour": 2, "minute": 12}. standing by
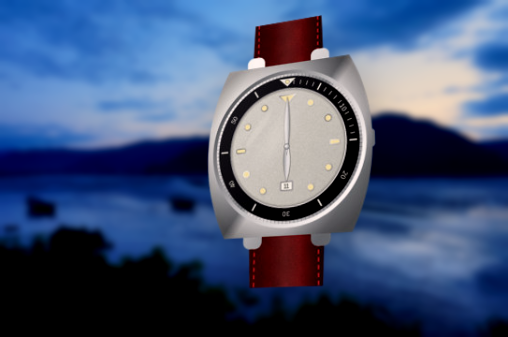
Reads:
{"hour": 6, "minute": 0}
